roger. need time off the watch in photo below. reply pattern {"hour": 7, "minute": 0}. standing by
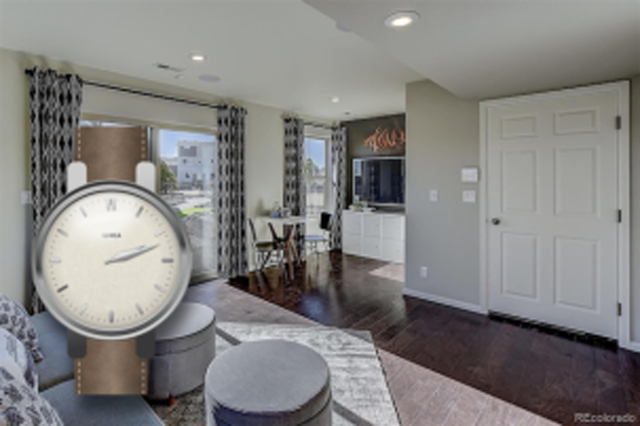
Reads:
{"hour": 2, "minute": 12}
